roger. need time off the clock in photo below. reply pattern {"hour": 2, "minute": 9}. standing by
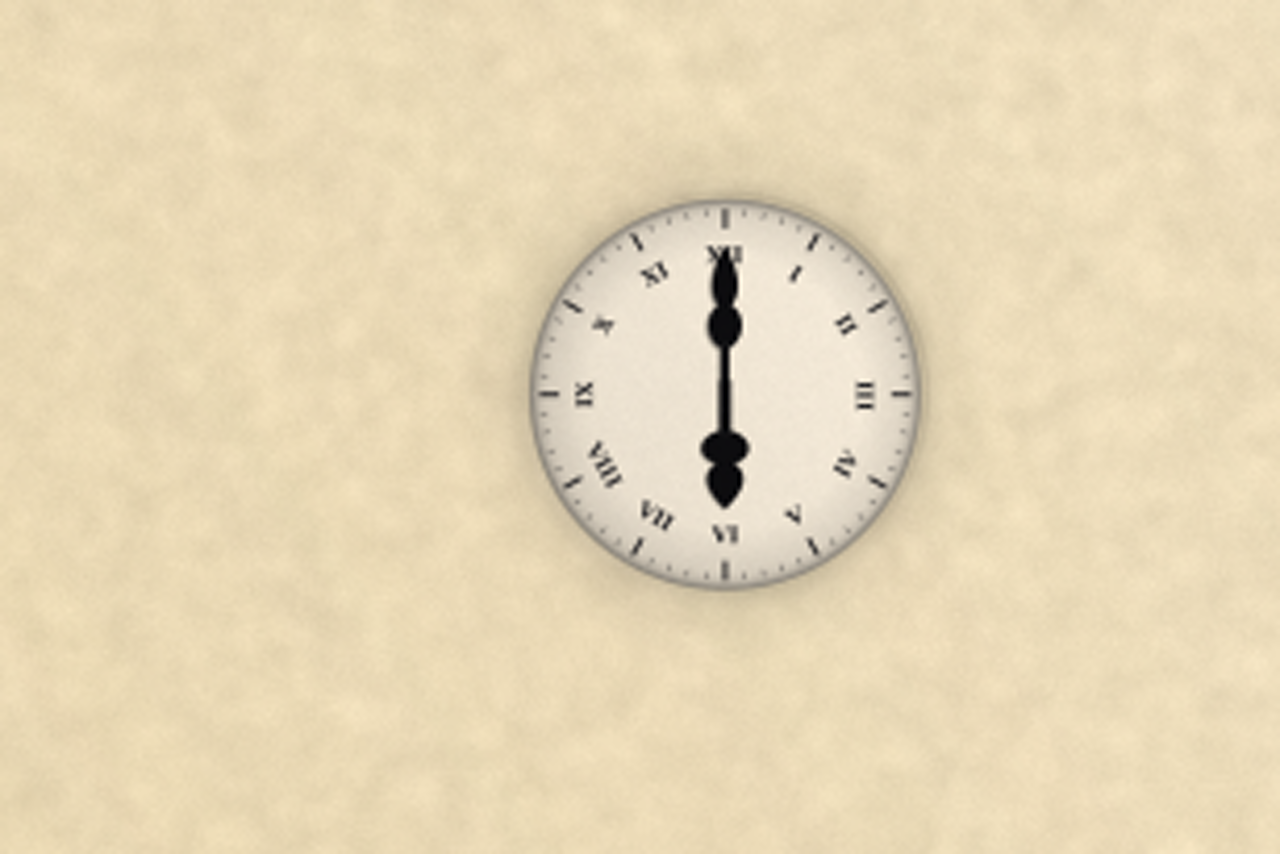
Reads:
{"hour": 6, "minute": 0}
